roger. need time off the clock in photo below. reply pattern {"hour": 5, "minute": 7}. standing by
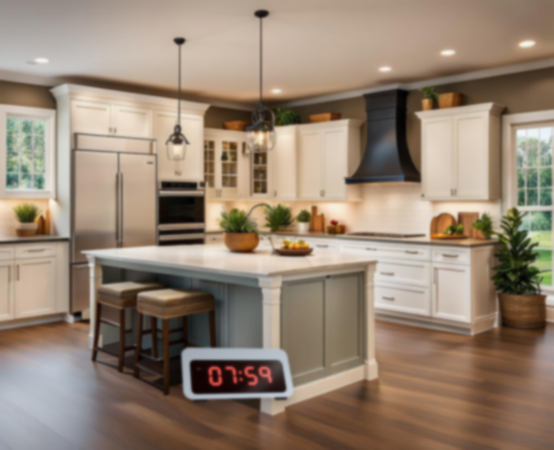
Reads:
{"hour": 7, "minute": 59}
